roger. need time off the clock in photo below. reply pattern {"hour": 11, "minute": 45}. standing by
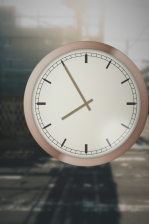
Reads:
{"hour": 7, "minute": 55}
